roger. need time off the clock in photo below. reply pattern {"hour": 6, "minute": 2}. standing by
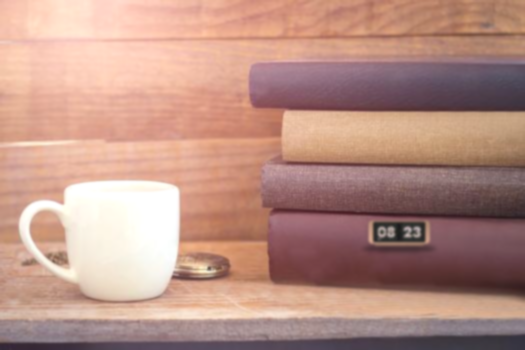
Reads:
{"hour": 8, "minute": 23}
